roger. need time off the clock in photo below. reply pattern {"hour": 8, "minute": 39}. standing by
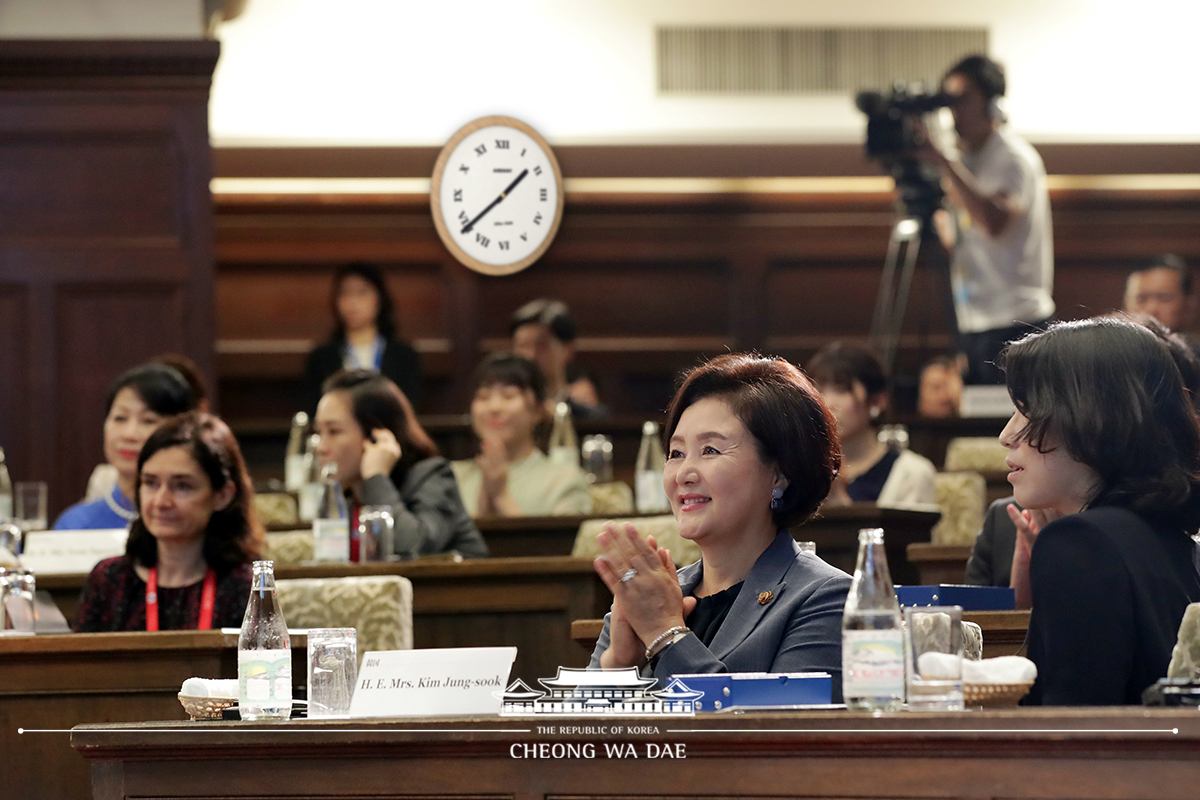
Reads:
{"hour": 1, "minute": 39}
